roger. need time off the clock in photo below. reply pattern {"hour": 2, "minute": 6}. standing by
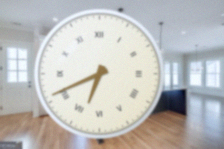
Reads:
{"hour": 6, "minute": 41}
